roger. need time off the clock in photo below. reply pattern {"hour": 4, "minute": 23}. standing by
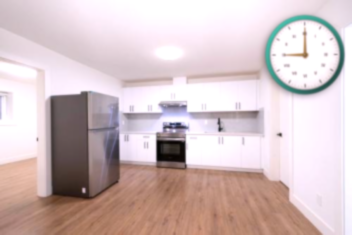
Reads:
{"hour": 9, "minute": 0}
